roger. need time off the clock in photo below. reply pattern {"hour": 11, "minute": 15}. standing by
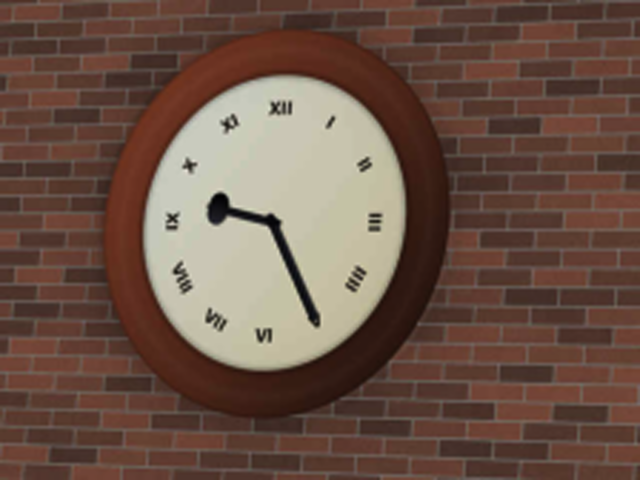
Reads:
{"hour": 9, "minute": 25}
